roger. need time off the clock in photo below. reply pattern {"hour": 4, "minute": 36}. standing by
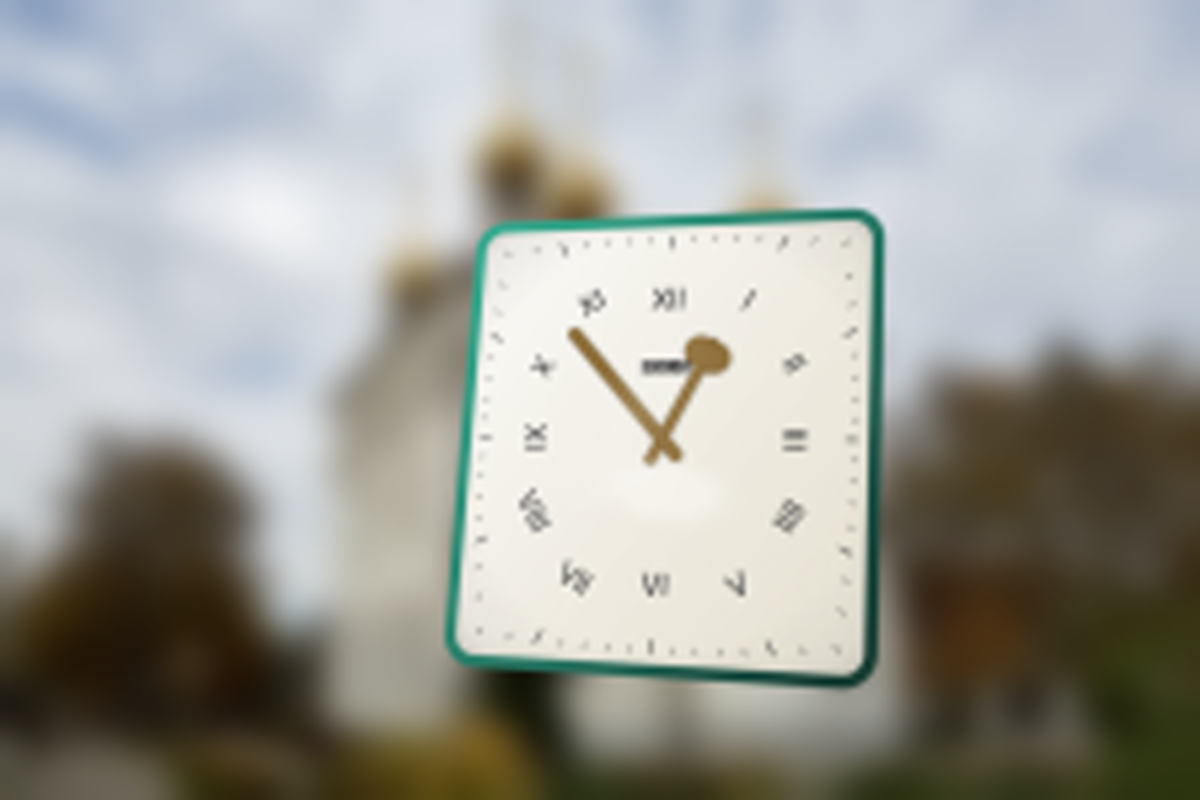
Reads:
{"hour": 12, "minute": 53}
